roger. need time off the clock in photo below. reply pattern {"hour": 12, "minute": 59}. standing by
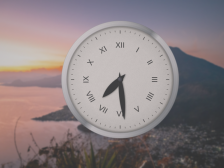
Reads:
{"hour": 7, "minute": 29}
